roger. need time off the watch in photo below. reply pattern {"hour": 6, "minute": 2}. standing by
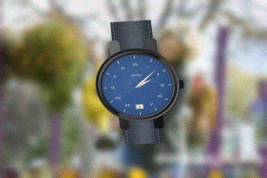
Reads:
{"hour": 2, "minute": 8}
